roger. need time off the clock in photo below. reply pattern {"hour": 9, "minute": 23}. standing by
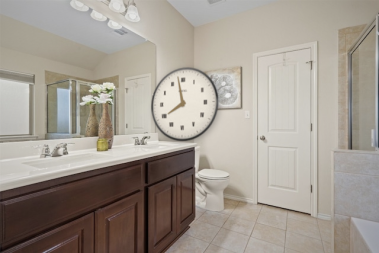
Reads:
{"hour": 7, "minute": 58}
